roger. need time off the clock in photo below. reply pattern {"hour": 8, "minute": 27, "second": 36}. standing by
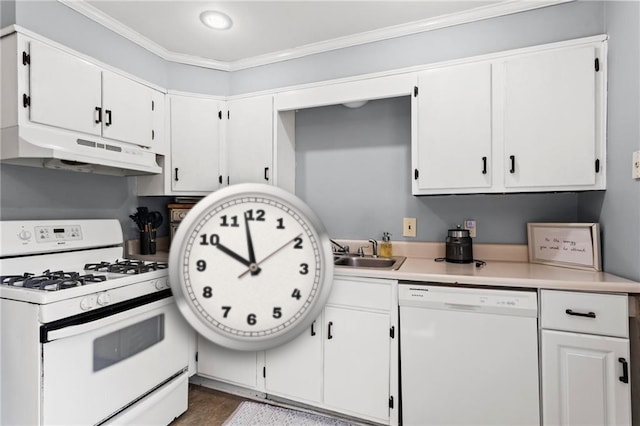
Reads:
{"hour": 9, "minute": 58, "second": 9}
